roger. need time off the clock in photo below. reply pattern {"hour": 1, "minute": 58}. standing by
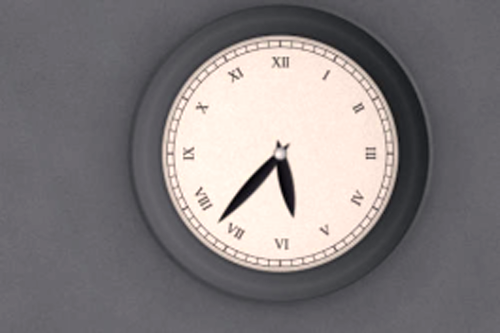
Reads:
{"hour": 5, "minute": 37}
